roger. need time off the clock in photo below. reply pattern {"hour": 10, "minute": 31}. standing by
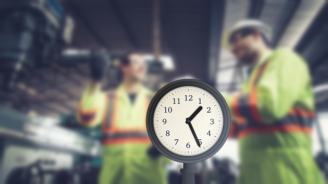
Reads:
{"hour": 1, "minute": 26}
